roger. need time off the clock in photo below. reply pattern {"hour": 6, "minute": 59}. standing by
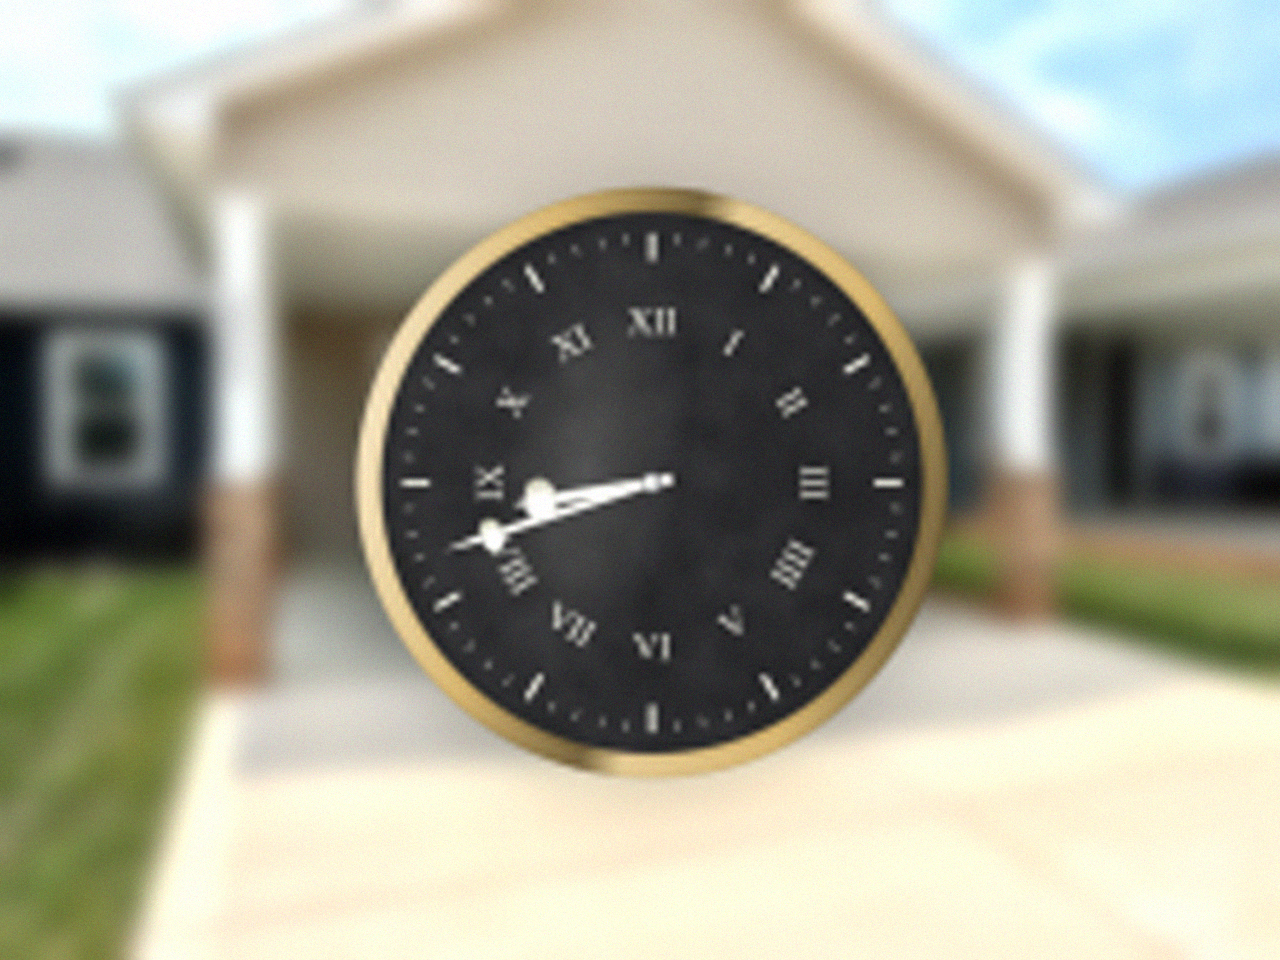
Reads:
{"hour": 8, "minute": 42}
